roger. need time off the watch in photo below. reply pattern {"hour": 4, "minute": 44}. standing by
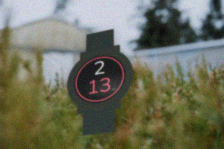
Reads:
{"hour": 2, "minute": 13}
